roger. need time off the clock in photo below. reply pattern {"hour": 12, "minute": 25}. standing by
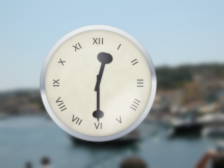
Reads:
{"hour": 12, "minute": 30}
